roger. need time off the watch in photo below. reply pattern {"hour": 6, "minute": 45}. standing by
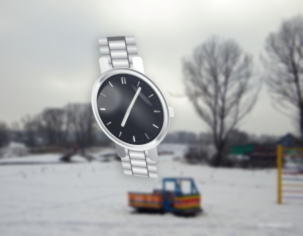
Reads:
{"hour": 7, "minute": 6}
